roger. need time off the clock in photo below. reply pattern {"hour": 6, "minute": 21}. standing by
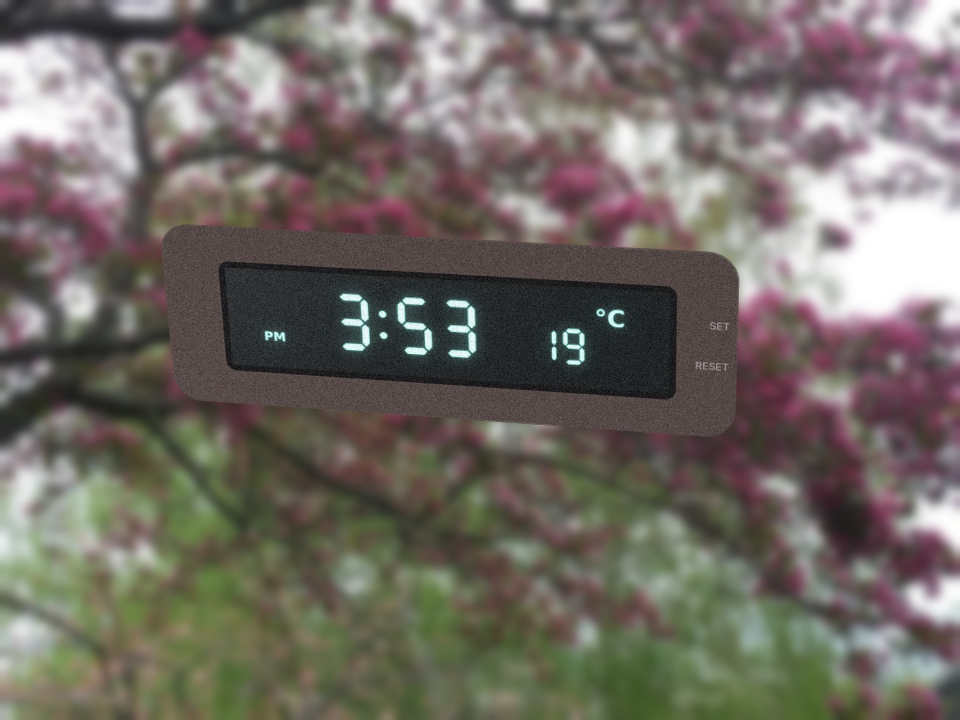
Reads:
{"hour": 3, "minute": 53}
